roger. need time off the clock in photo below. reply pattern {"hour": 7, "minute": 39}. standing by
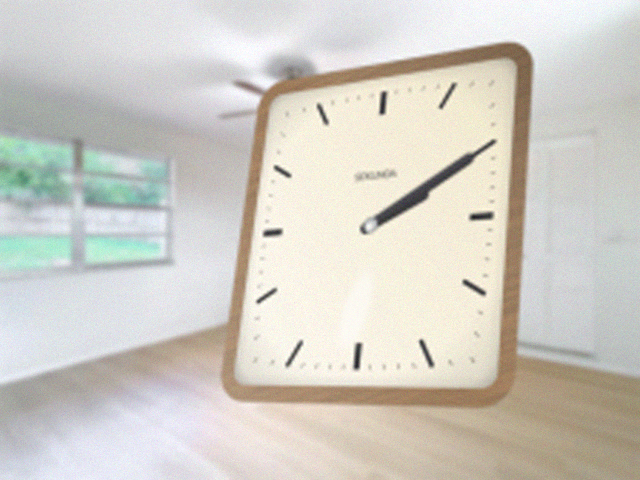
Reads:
{"hour": 2, "minute": 10}
